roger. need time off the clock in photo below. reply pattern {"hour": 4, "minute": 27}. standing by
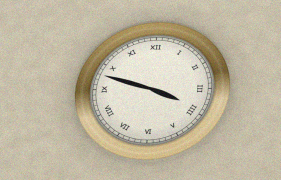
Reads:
{"hour": 3, "minute": 48}
